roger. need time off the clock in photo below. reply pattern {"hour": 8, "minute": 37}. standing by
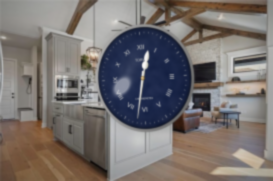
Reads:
{"hour": 12, "minute": 32}
